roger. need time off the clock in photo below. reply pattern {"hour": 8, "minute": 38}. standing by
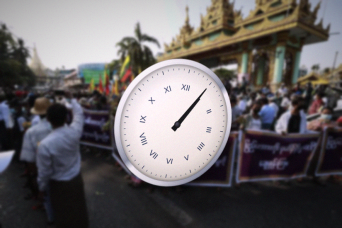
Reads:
{"hour": 1, "minute": 5}
